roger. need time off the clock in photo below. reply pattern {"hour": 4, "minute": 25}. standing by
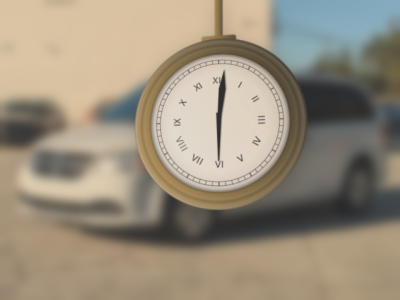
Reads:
{"hour": 6, "minute": 1}
